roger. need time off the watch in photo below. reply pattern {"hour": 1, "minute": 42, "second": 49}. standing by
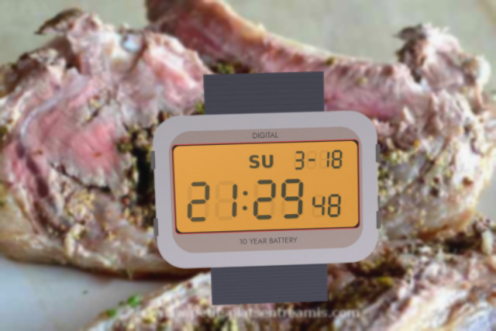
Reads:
{"hour": 21, "minute": 29, "second": 48}
